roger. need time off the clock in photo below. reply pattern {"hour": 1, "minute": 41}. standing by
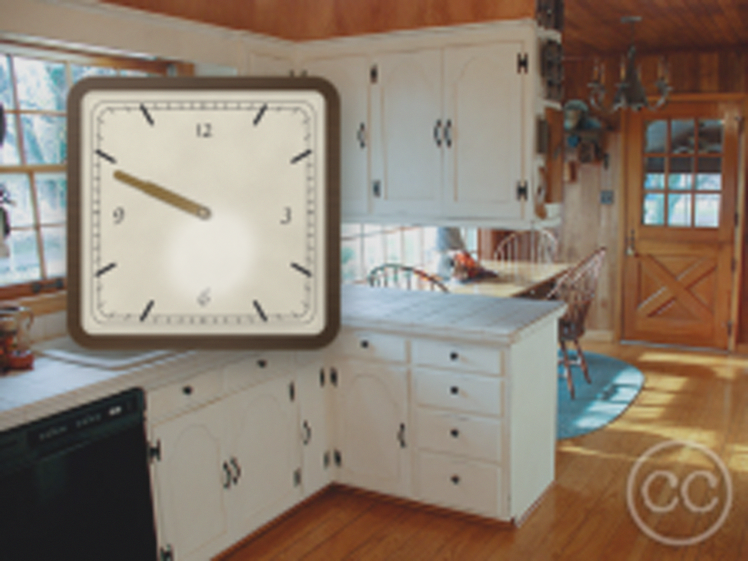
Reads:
{"hour": 9, "minute": 49}
